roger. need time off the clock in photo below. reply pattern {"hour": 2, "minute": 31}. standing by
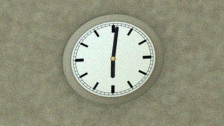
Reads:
{"hour": 6, "minute": 1}
